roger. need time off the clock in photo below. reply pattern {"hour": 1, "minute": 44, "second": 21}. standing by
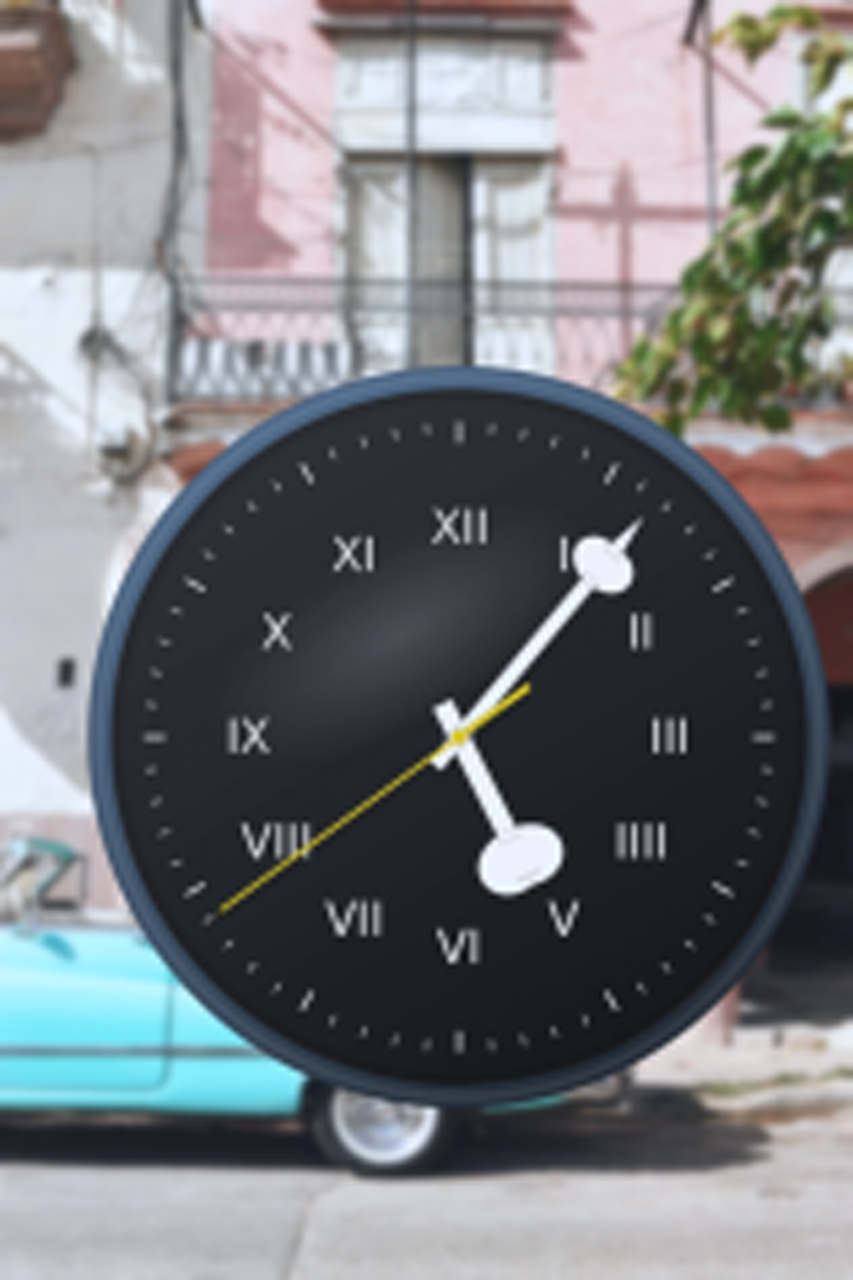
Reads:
{"hour": 5, "minute": 6, "second": 39}
